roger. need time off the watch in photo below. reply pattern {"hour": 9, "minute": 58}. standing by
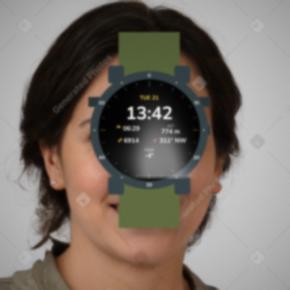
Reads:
{"hour": 13, "minute": 42}
